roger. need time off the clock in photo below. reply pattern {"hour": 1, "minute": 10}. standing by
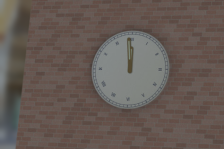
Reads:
{"hour": 11, "minute": 59}
